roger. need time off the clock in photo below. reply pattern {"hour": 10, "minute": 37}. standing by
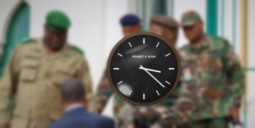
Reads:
{"hour": 3, "minute": 22}
